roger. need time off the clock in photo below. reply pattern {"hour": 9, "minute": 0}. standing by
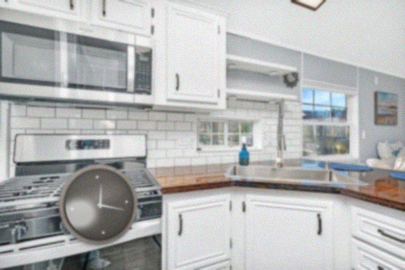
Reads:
{"hour": 12, "minute": 18}
